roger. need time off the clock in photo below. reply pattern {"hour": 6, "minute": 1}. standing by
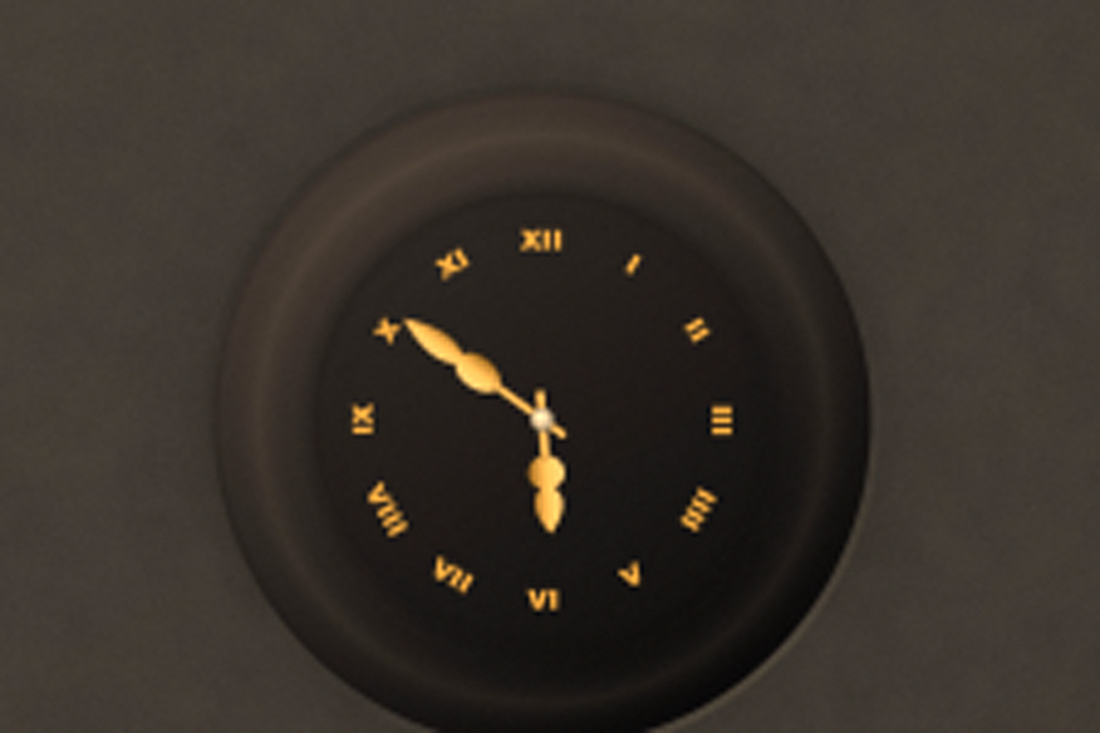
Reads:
{"hour": 5, "minute": 51}
